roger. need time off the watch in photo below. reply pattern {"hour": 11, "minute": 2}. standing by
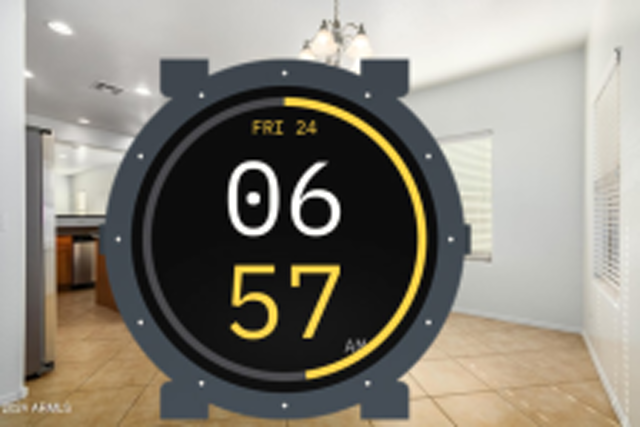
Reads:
{"hour": 6, "minute": 57}
